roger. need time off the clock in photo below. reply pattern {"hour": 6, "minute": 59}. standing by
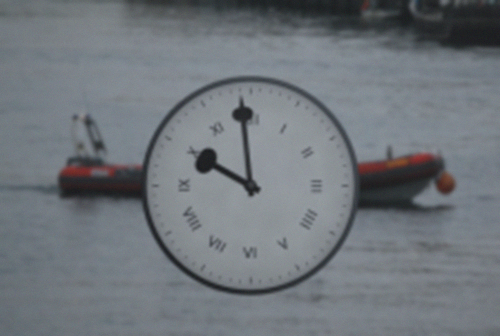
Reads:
{"hour": 9, "minute": 59}
